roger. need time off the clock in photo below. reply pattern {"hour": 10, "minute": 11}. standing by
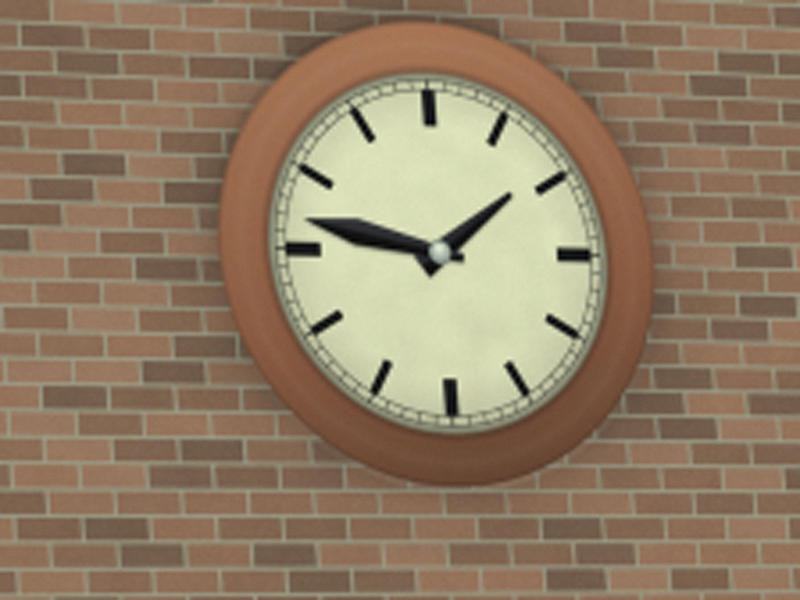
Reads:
{"hour": 1, "minute": 47}
